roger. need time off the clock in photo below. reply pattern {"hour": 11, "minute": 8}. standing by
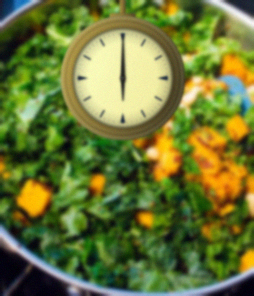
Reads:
{"hour": 6, "minute": 0}
